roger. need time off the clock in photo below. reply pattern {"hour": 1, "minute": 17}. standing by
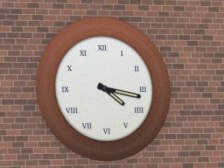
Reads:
{"hour": 4, "minute": 17}
